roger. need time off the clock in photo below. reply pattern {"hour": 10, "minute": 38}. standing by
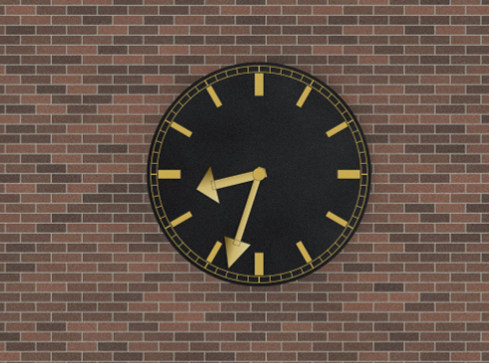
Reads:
{"hour": 8, "minute": 33}
